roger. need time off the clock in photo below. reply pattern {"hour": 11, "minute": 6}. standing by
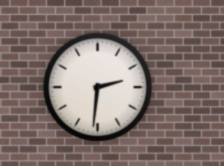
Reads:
{"hour": 2, "minute": 31}
